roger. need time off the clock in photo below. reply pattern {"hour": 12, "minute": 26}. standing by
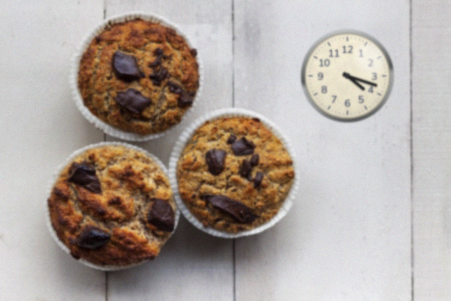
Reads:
{"hour": 4, "minute": 18}
